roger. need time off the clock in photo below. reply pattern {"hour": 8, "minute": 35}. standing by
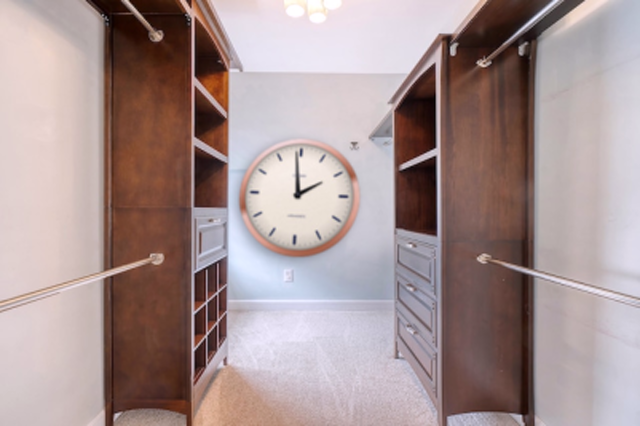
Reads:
{"hour": 1, "minute": 59}
